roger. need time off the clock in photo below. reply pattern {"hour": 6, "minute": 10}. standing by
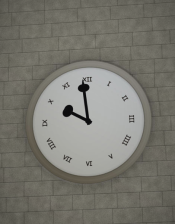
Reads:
{"hour": 9, "minute": 59}
